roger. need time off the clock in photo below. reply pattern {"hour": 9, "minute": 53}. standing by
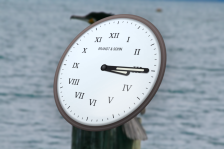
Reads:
{"hour": 3, "minute": 15}
